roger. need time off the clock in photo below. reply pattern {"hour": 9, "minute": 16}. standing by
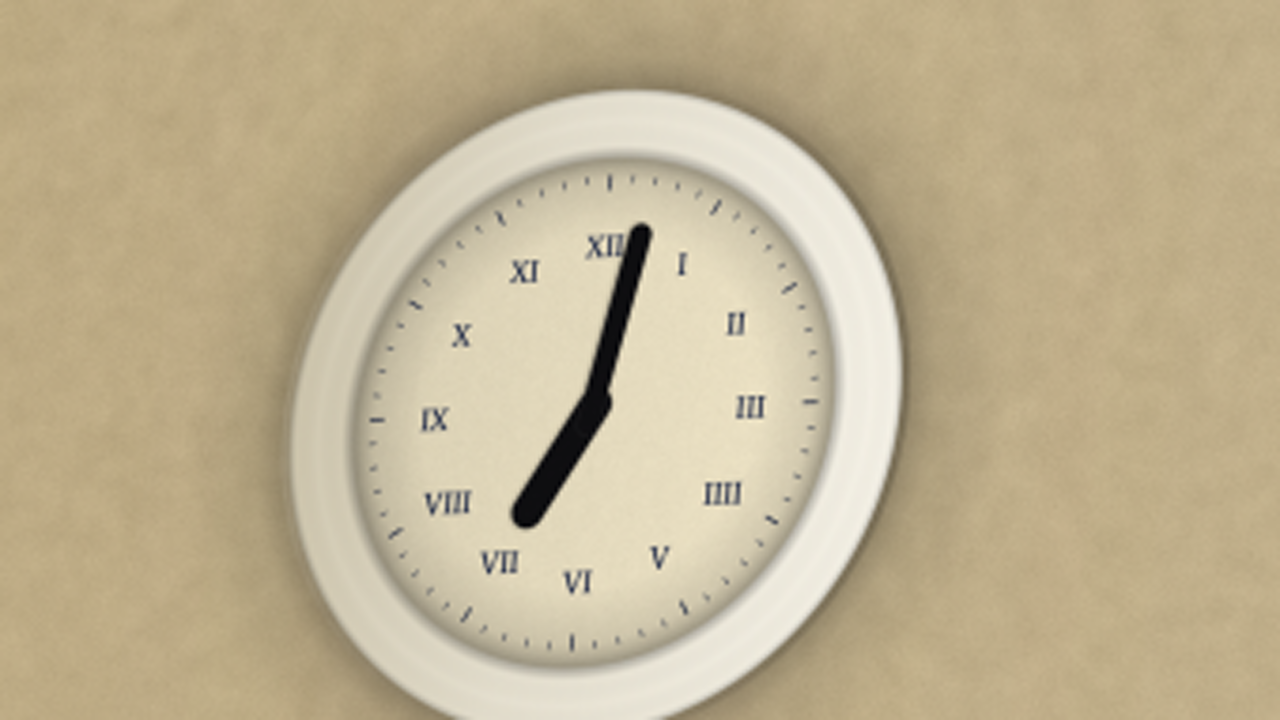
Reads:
{"hour": 7, "minute": 2}
